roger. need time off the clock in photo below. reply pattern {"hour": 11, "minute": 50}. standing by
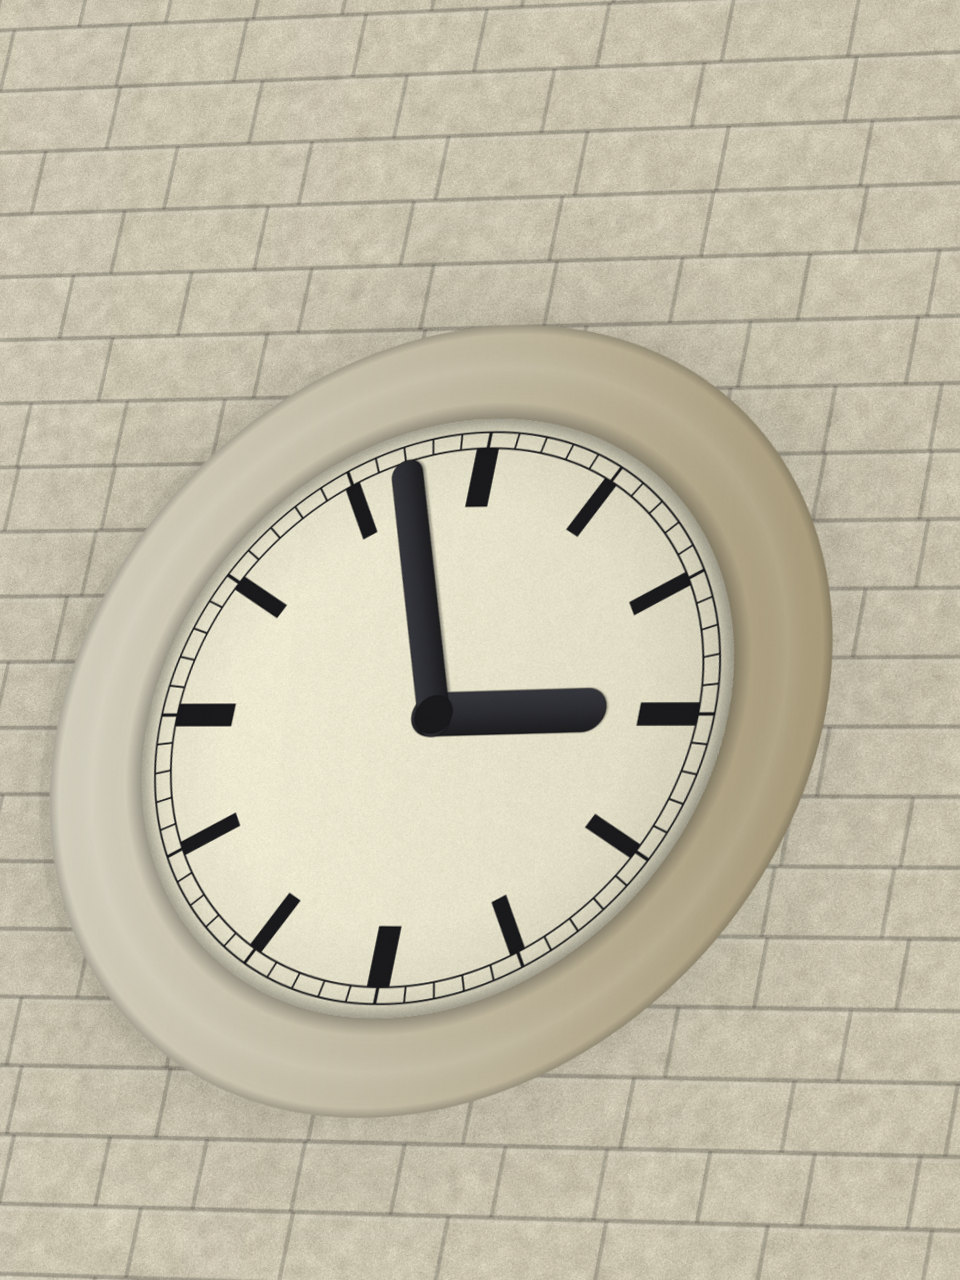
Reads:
{"hour": 2, "minute": 57}
